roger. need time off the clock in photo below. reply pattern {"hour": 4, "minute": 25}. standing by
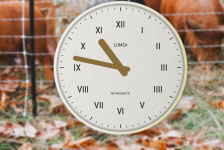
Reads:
{"hour": 10, "minute": 47}
